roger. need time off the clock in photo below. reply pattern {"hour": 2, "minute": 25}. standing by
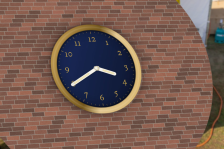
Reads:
{"hour": 3, "minute": 40}
